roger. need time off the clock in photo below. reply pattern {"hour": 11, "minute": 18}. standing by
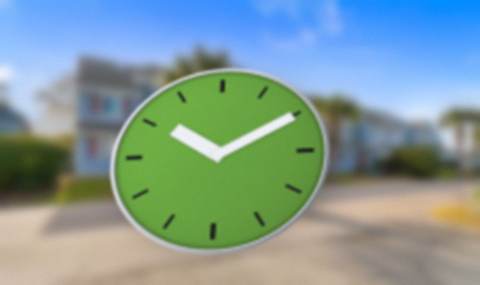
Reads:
{"hour": 10, "minute": 10}
